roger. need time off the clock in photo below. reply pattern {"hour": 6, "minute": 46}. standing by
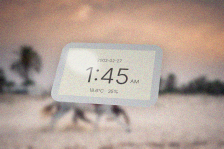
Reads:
{"hour": 1, "minute": 45}
